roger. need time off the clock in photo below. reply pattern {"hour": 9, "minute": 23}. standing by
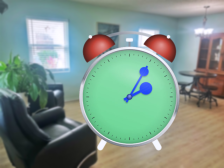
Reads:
{"hour": 2, "minute": 5}
